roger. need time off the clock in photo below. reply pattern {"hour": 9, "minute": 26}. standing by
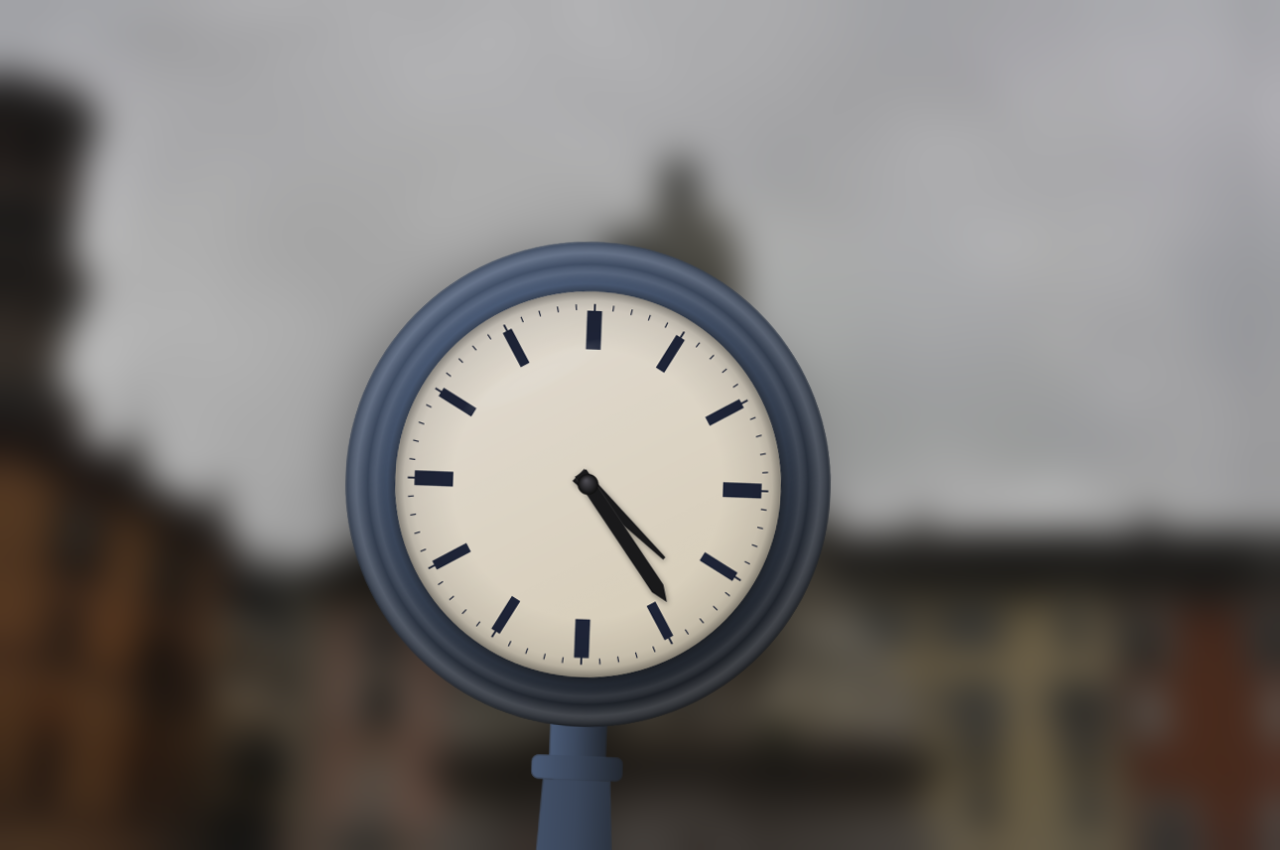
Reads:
{"hour": 4, "minute": 24}
